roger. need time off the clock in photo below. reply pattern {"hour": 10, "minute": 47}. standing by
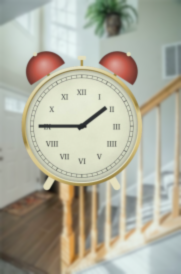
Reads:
{"hour": 1, "minute": 45}
